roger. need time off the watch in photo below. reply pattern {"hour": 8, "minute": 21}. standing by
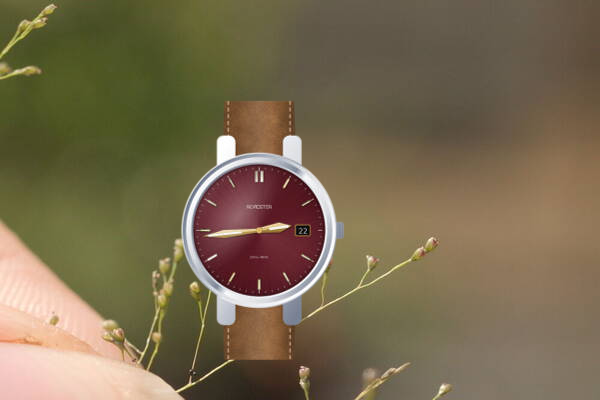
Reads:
{"hour": 2, "minute": 44}
